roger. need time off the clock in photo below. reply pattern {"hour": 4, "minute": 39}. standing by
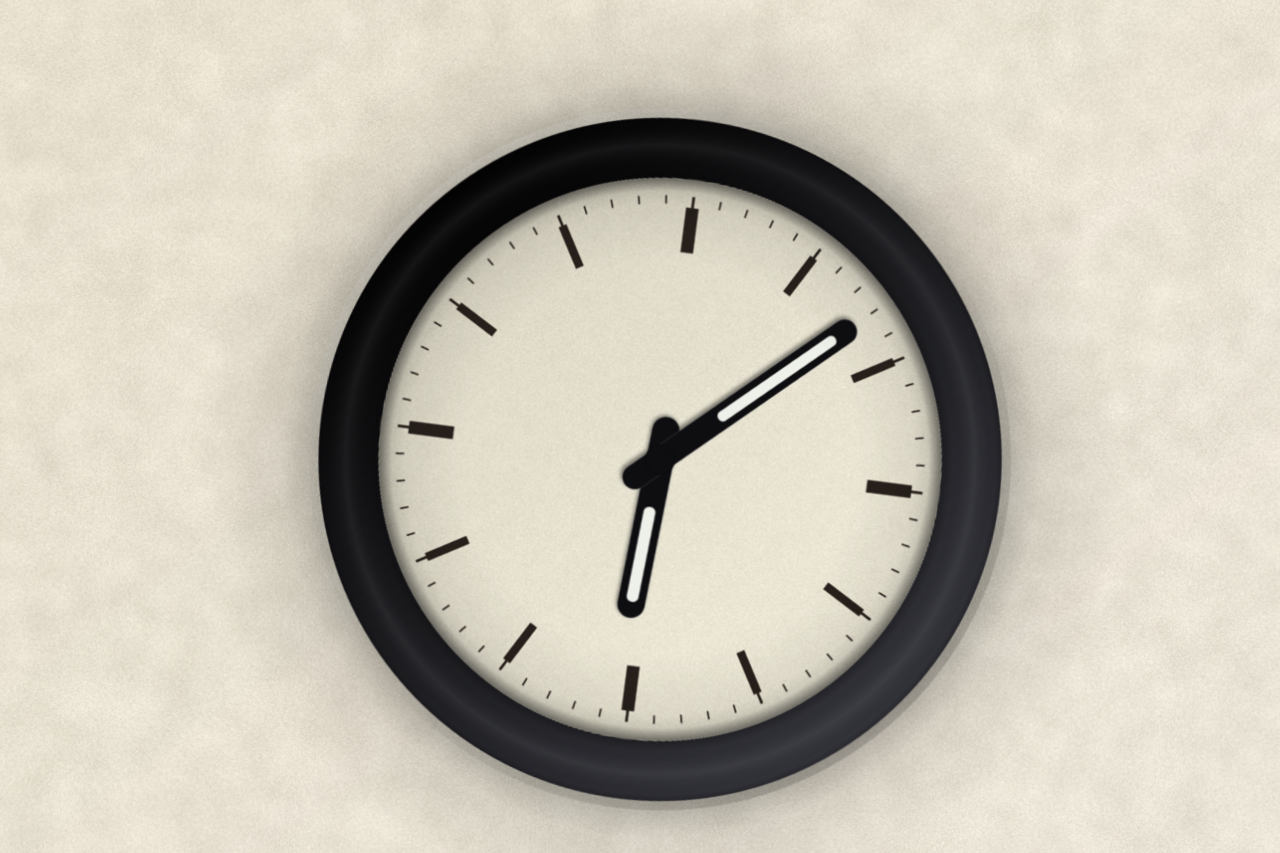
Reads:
{"hour": 6, "minute": 8}
